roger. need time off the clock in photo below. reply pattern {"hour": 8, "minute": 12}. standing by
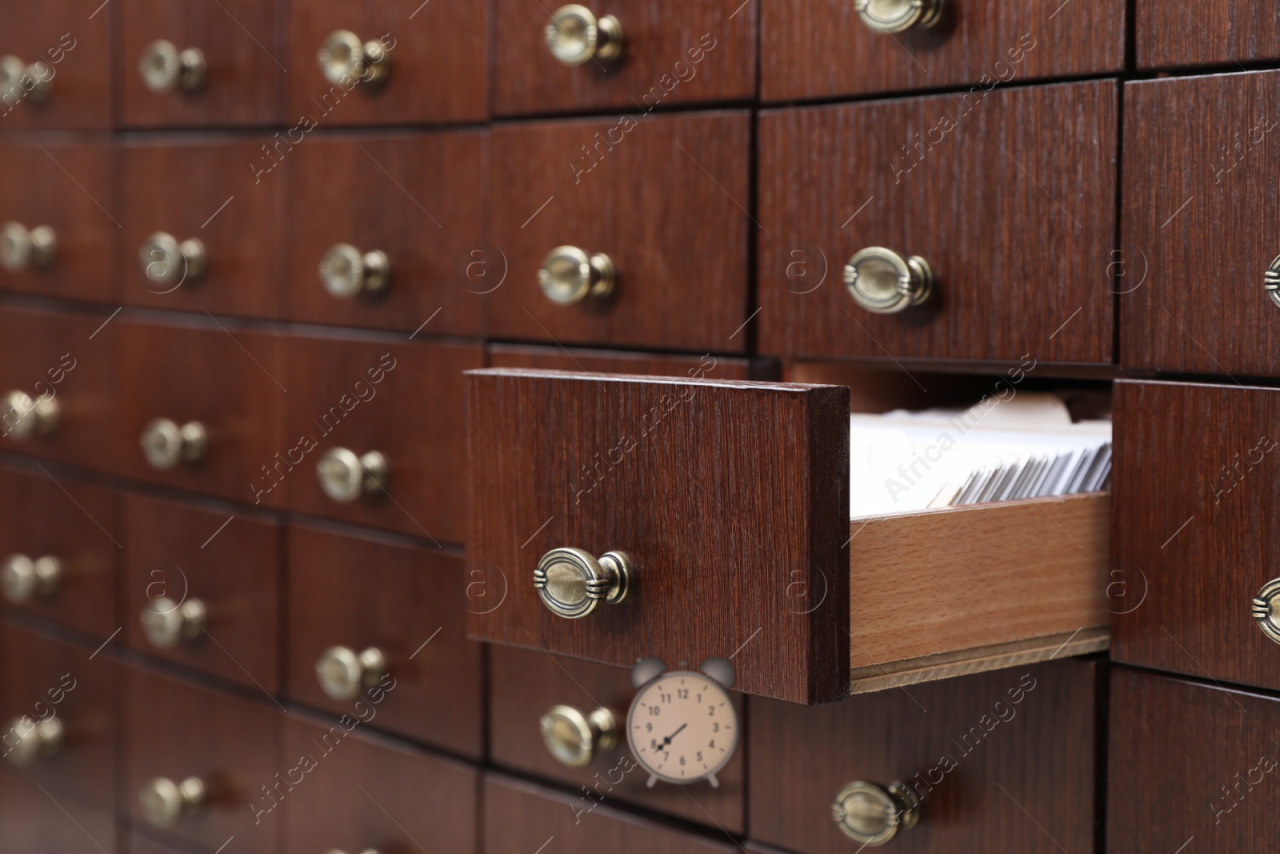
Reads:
{"hour": 7, "minute": 38}
